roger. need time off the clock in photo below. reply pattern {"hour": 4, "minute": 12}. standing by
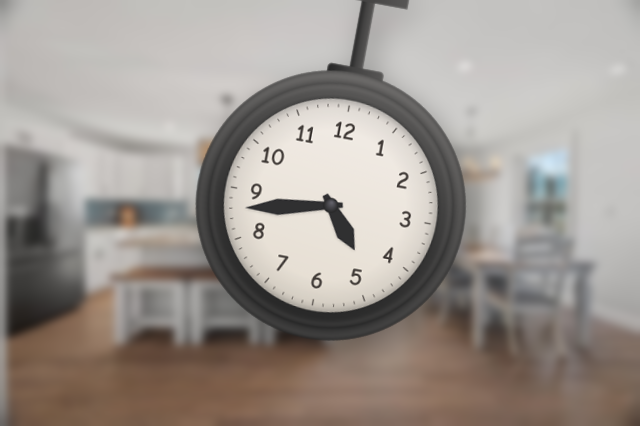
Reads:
{"hour": 4, "minute": 43}
